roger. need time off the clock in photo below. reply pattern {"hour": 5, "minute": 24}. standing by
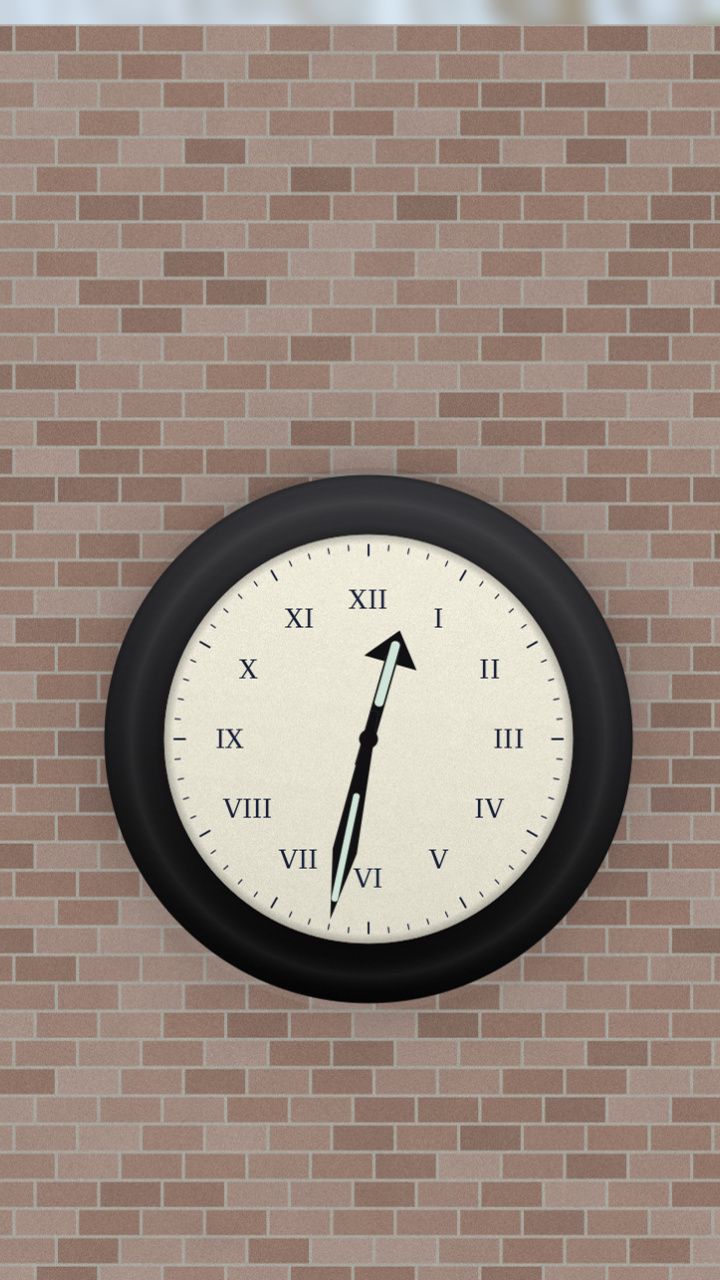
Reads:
{"hour": 12, "minute": 32}
